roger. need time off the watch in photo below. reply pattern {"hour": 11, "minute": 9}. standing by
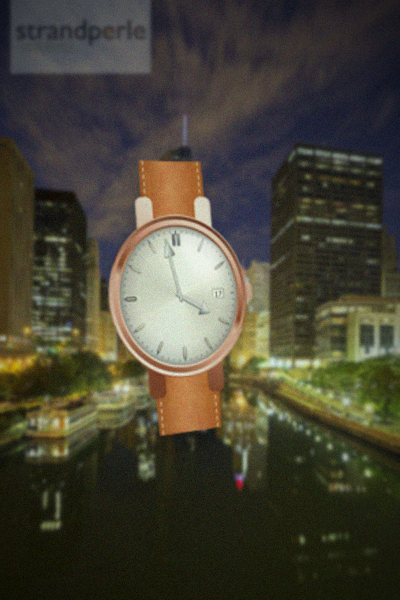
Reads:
{"hour": 3, "minute": 58}
